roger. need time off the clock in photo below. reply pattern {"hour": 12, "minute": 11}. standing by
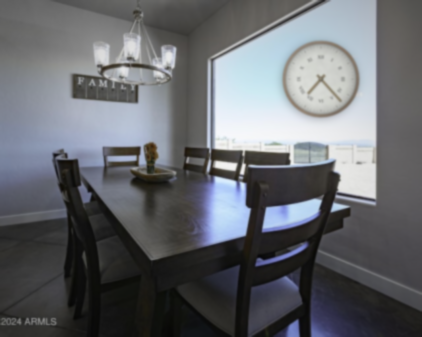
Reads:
{"hour": 7, "minute": 23}
